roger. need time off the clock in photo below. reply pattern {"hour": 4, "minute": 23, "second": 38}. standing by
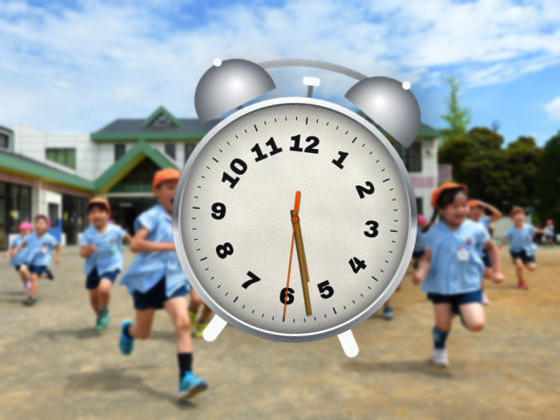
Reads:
{"hour": 5, "minute": 27, "second": 30}
